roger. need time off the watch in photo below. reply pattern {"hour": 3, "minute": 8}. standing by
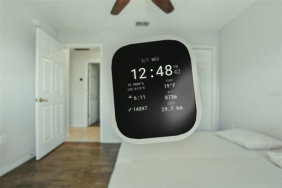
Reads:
{"hour": 12, "minute": 48}
